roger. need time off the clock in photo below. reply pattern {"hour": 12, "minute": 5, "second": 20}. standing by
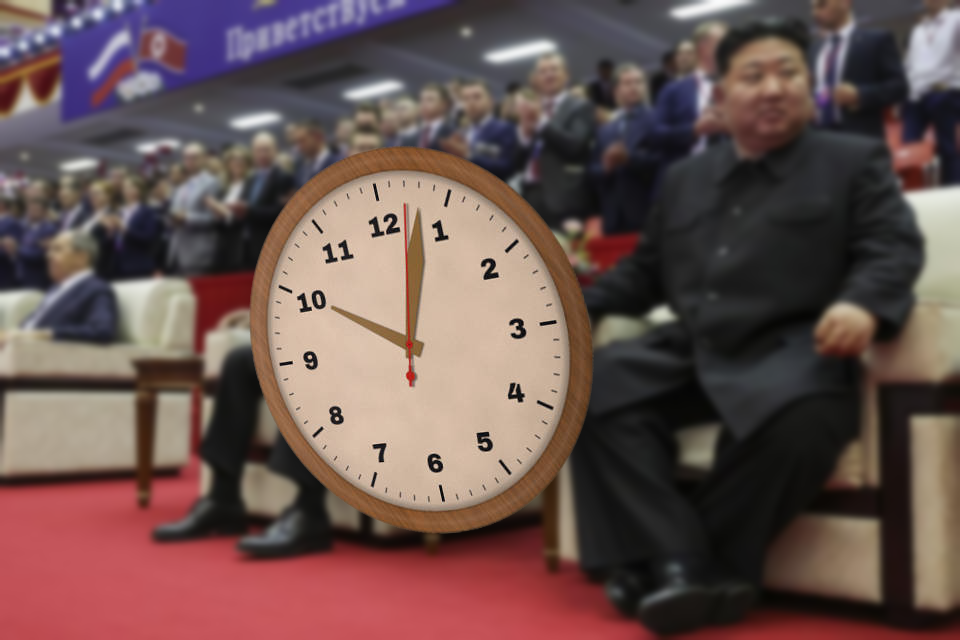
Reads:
{"hour": 10, "minute": 3, "second": 2}
